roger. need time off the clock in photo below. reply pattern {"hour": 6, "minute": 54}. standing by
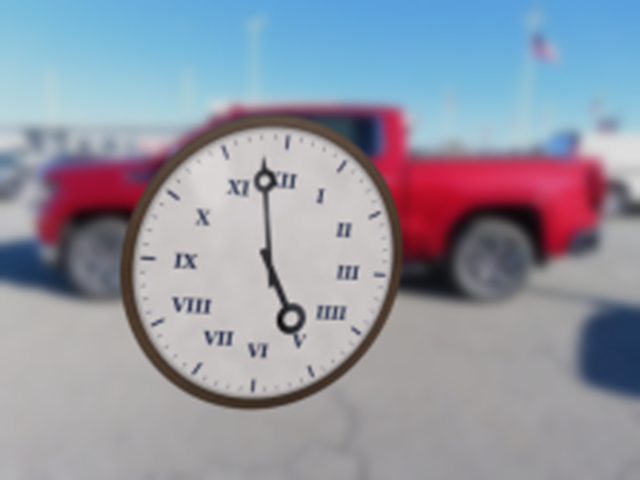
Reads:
{"hour": 4, "minute": 58}
